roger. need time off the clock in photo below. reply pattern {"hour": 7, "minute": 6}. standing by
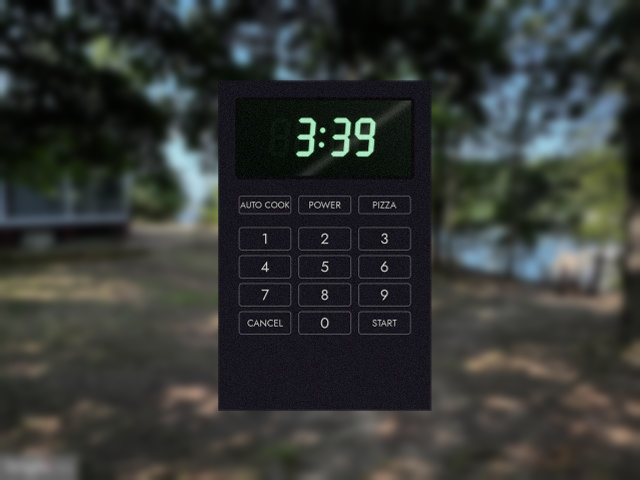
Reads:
{"hour": 3, "minute": 39}
